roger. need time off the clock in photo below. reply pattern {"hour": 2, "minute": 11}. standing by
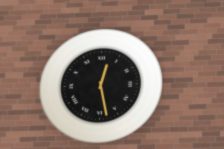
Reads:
{"hour": 12, "minute": 28}
